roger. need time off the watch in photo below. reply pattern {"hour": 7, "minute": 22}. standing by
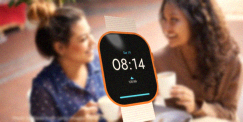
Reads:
{"hour": 8, "minute": 14}
